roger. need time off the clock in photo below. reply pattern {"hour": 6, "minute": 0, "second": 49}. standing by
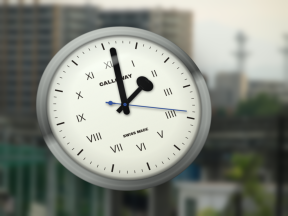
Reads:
{"hour": 2, "minute": 1, "second": 19}
